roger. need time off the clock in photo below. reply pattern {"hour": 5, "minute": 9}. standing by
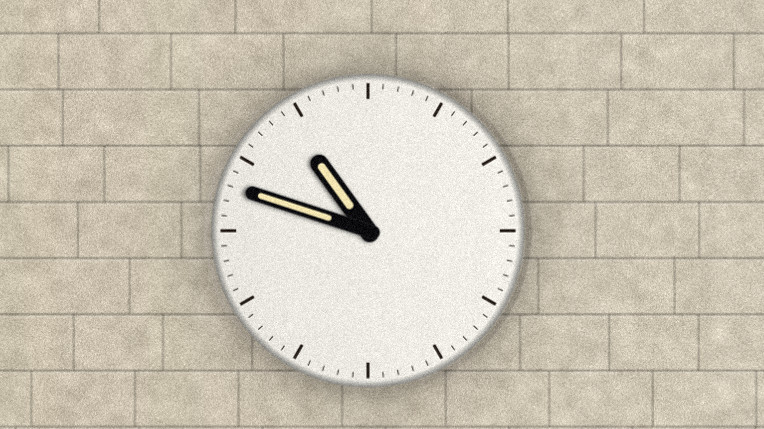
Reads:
{"hour": 10, "minute": 48}
